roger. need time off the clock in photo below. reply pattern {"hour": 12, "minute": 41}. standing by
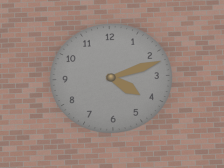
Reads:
{"hour": 4, "minute": 12}
